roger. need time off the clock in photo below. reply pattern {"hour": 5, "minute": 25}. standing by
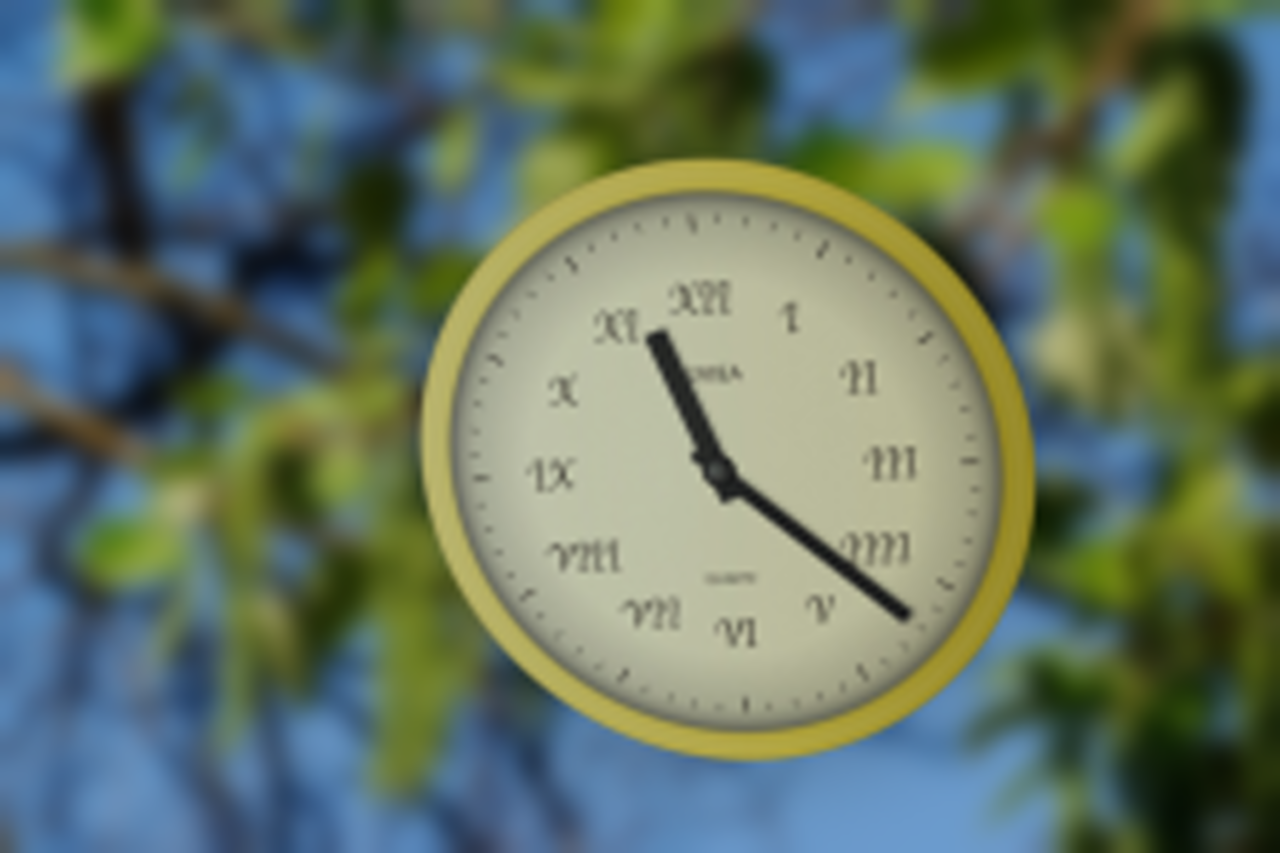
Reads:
{"hour": 11, "minute": 22}
